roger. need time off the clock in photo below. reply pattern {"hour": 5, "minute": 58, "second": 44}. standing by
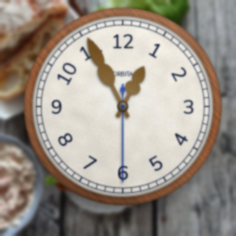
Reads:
{"hour": 12, "minute": 55, "second": 30}
